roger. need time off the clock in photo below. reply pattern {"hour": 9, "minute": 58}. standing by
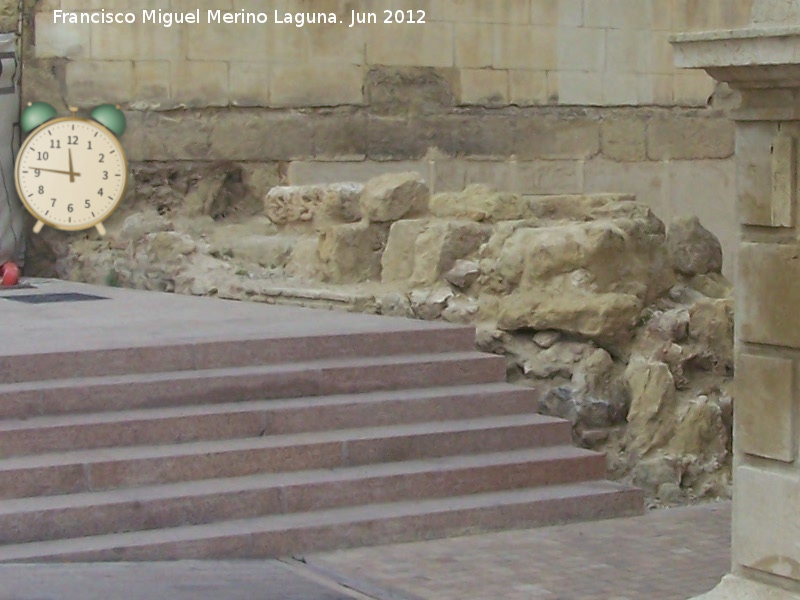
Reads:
{"hour": 11, "minute": 46}
